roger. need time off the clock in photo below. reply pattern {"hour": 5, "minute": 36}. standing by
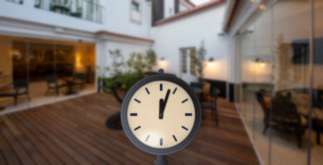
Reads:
{"hour": 12, "minute": 3}
